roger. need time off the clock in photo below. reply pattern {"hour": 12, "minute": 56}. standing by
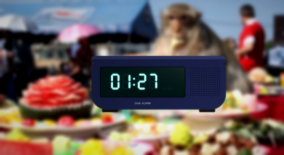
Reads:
{"hour": 1, "minute": 27}
